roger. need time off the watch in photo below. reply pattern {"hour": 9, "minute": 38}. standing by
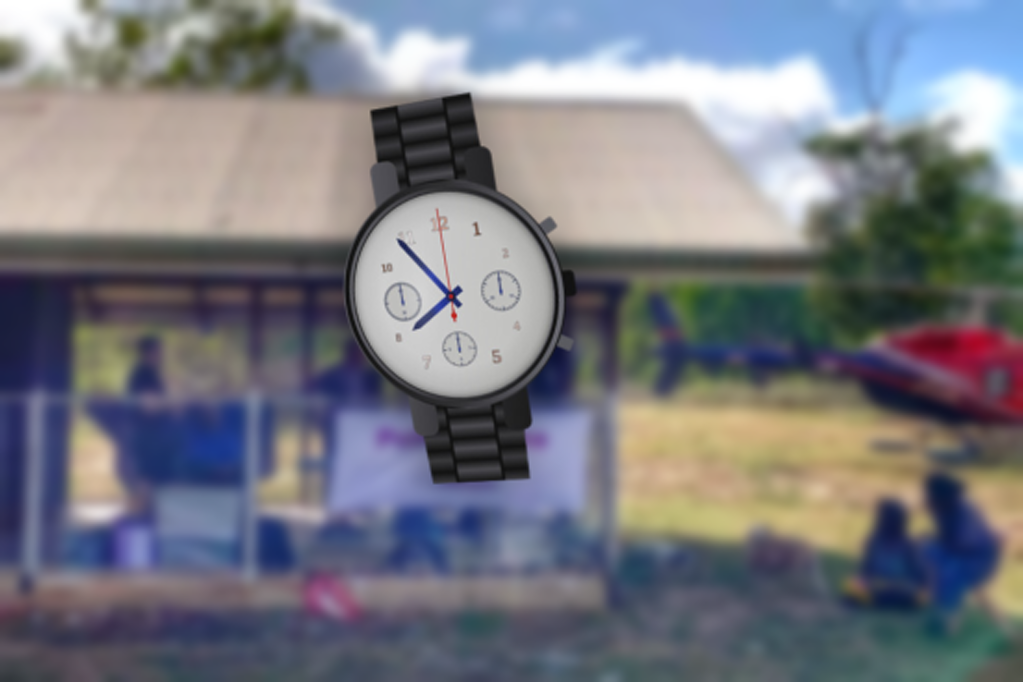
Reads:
{"hour": 7, "minute": 54}
